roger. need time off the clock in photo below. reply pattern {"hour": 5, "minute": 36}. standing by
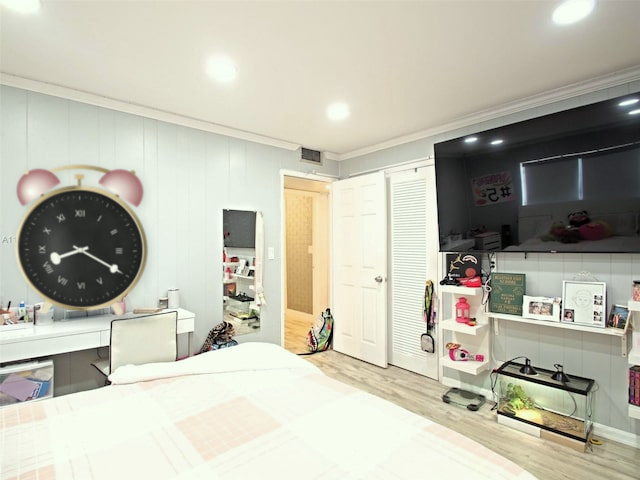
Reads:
{"hour": 8, "minute": 20}
